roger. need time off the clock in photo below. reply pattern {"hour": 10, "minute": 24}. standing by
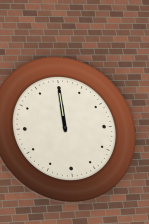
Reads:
{"hour": 12, "minute": 0}
